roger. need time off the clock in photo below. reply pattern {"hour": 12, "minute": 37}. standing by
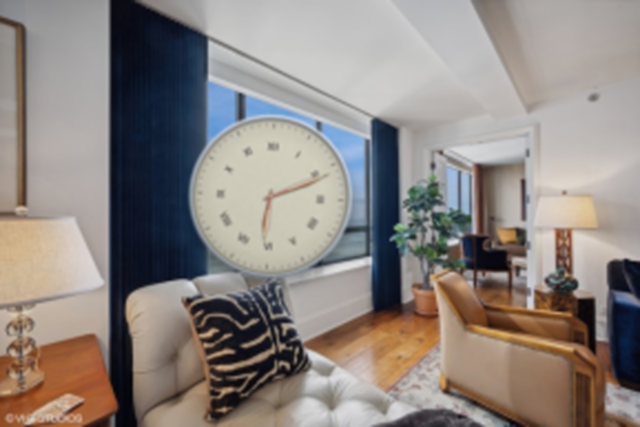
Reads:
{"hour": 6, "minute": 11}
